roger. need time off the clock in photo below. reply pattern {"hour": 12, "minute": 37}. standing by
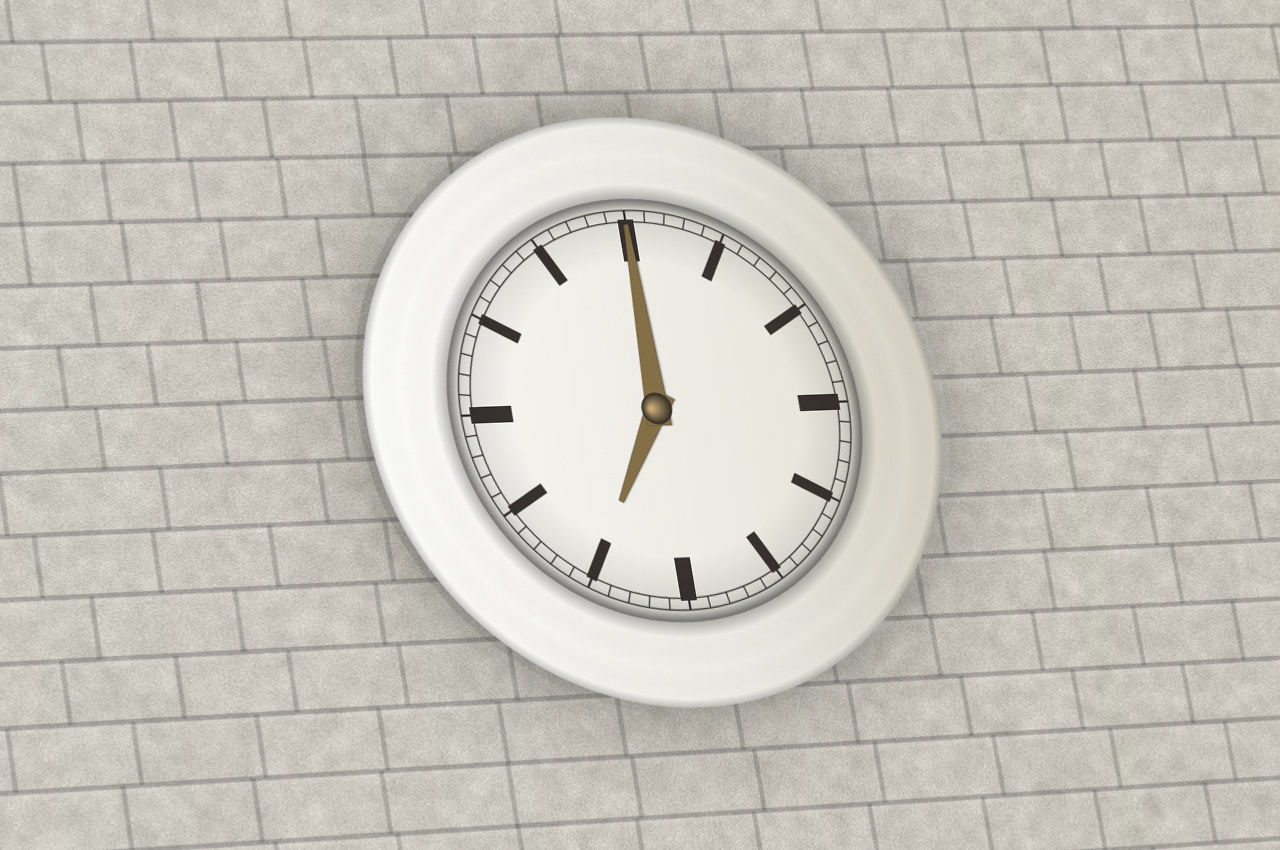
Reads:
{"hour": 7, "minute": 0}
